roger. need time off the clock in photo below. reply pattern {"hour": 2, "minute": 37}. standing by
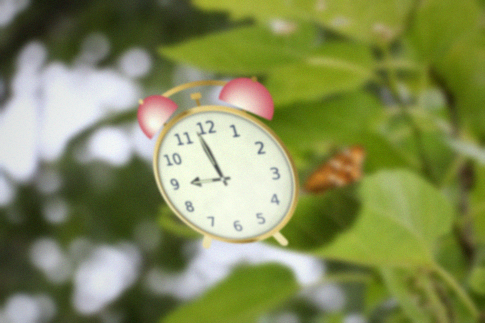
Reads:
{"hour": 8, "minute": 58}
